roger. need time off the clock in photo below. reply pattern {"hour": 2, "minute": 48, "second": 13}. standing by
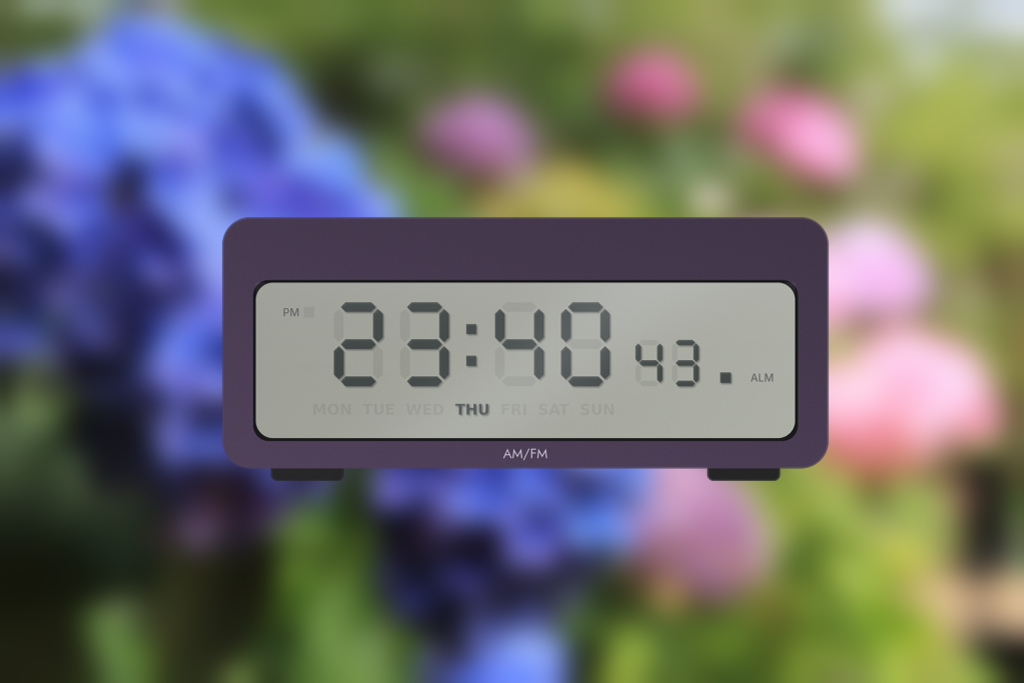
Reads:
{"hour": 23, "minute": 40, "second": 43}
